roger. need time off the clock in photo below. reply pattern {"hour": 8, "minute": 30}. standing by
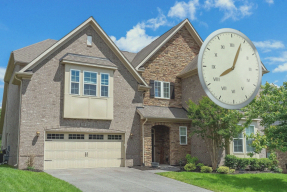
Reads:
{"hour": 8, "minute": 4}
